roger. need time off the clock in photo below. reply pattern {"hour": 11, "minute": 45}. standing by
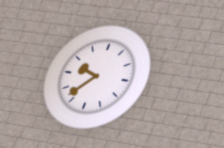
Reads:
{"hour": 9, "minute": 37}
